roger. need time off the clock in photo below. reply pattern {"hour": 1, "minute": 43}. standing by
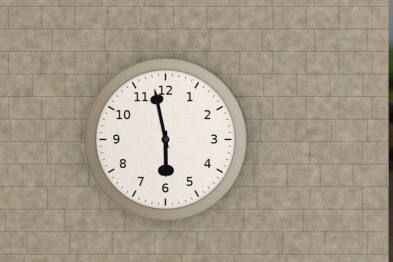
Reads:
{"hour": 5, "minute": 58}
